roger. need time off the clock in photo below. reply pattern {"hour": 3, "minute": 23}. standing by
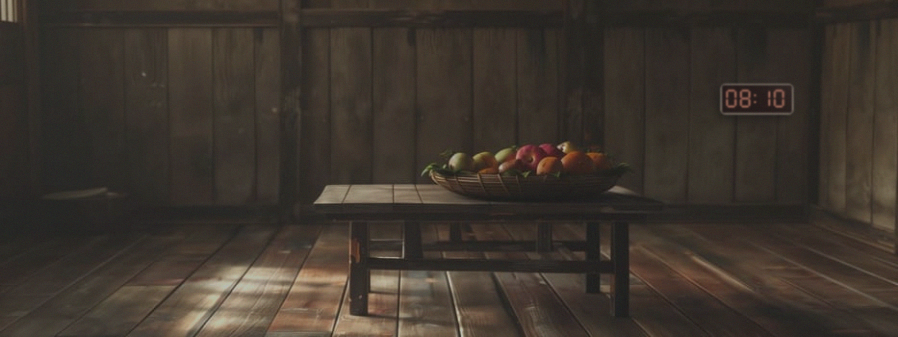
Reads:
{"hour": 8, "minute": 10}
